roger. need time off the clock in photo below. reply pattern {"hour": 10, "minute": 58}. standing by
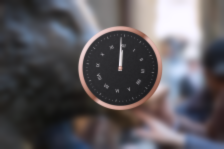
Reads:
{"hour": 11, "minute": 59}
